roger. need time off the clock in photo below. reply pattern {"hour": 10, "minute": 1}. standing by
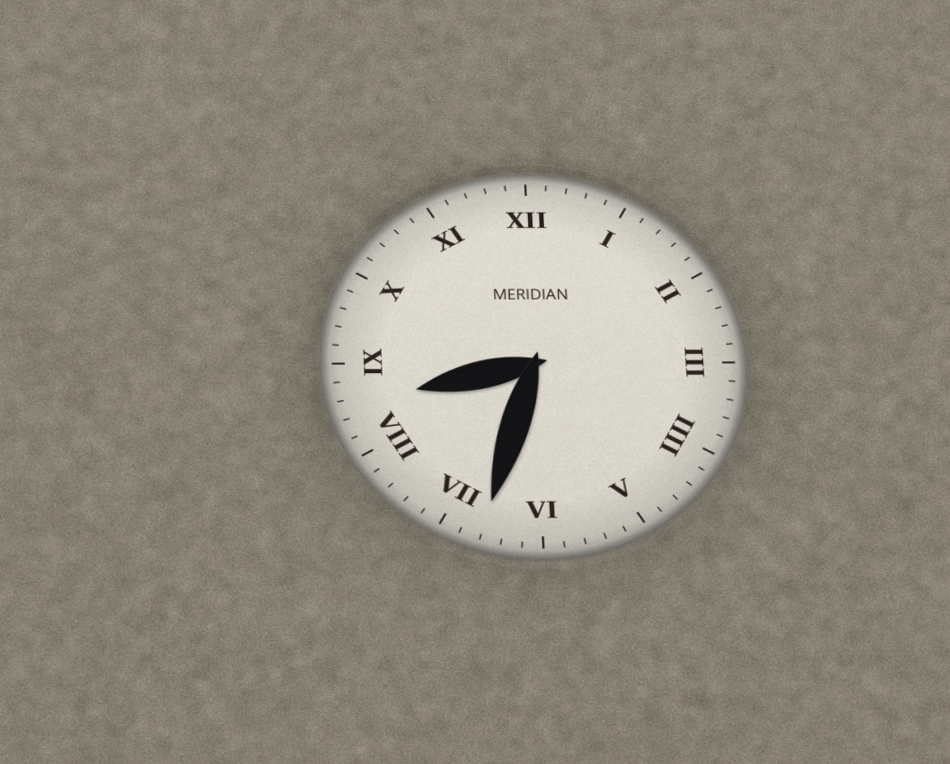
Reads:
{"hour": 8, "minute": 33}
